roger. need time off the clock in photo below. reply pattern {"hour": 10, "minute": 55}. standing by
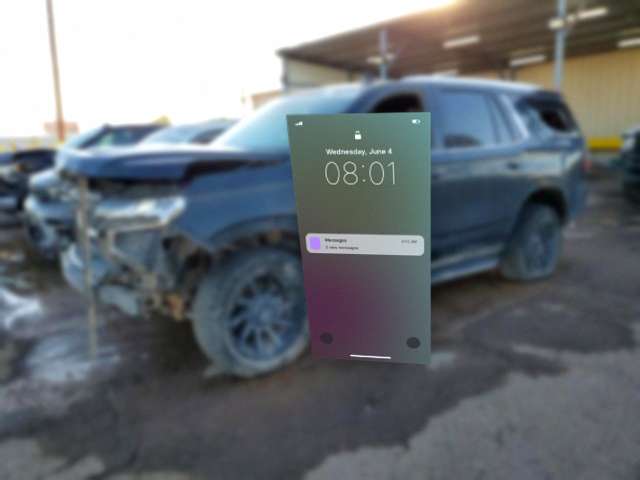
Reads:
{"hour": 8, "minute": 1}
